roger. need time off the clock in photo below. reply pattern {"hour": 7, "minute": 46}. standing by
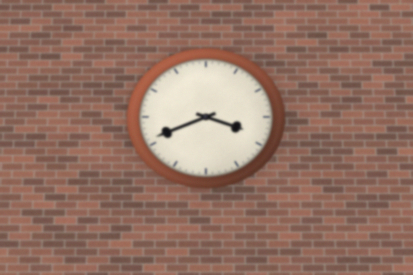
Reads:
{"hour": 3, "minute": 41}
